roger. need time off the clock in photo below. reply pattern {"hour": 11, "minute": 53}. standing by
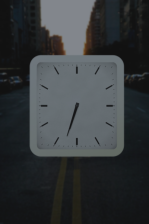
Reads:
{"hour": 6, "minute": 33}
